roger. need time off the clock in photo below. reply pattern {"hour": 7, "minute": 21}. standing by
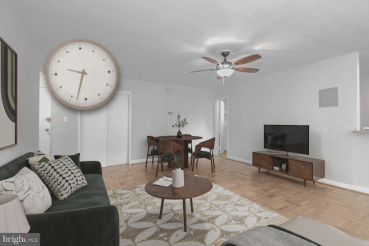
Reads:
{"hour": 9, "minute": 33}
